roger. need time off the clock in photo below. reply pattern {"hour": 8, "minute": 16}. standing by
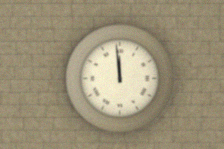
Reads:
{"hour": 11, "minute": 59}
